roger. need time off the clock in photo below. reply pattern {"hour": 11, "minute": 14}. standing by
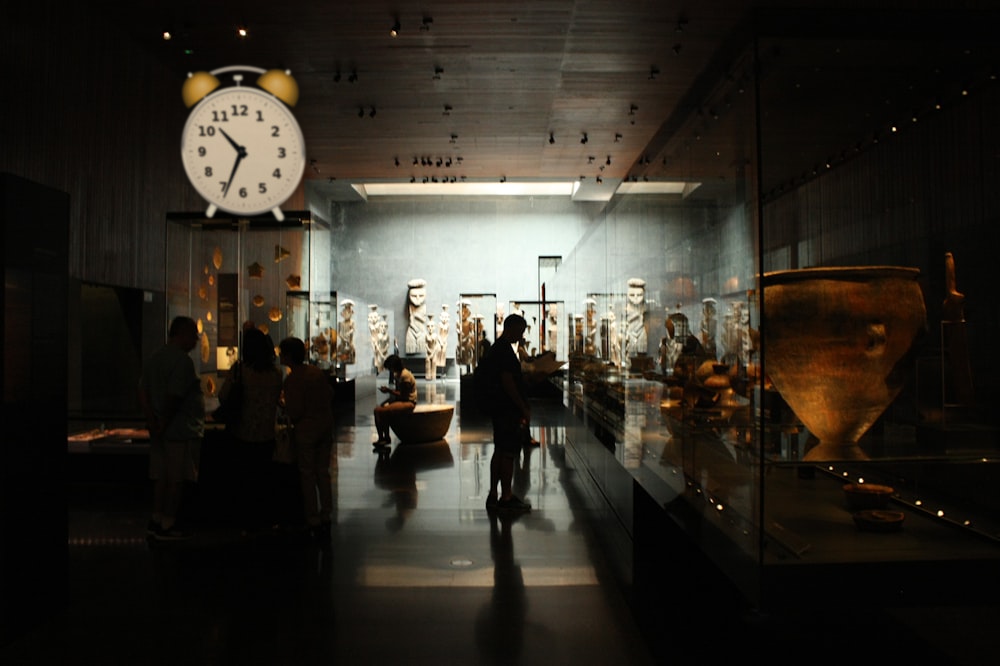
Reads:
{"hour": 10, "minute": 34}
